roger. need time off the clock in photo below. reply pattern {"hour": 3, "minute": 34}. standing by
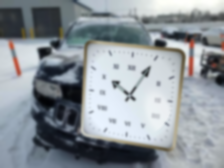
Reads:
{"hour": 10, "minute": 5}
